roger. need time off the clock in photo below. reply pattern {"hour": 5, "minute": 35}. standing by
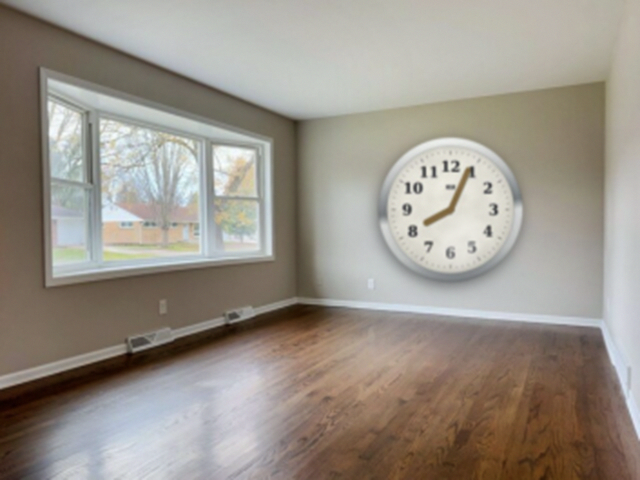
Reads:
{"hour": 8, "minute": 4}
